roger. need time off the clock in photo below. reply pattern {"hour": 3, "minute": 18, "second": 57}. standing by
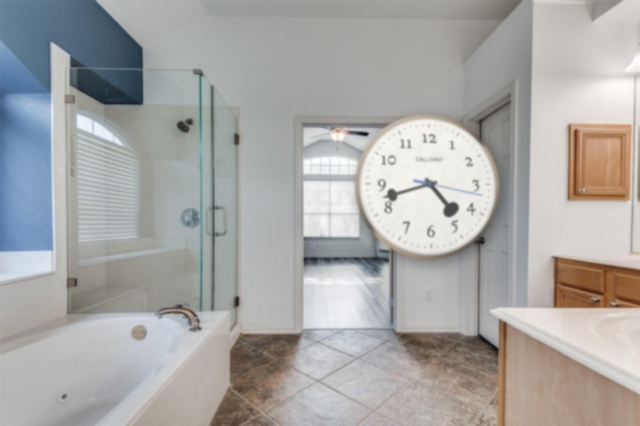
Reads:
{"hour": 4, "minute": 42, "second": 17}
